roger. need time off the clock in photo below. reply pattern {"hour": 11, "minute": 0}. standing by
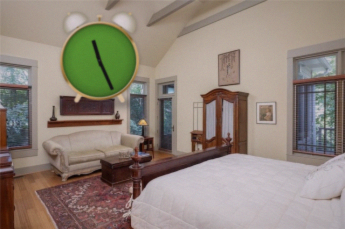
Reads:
{"hour": 11, "minute": 26}
